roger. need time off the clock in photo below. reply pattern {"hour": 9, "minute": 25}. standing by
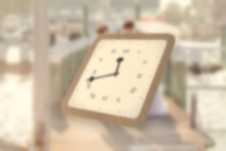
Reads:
{"hour": 11, "minute": 42}
